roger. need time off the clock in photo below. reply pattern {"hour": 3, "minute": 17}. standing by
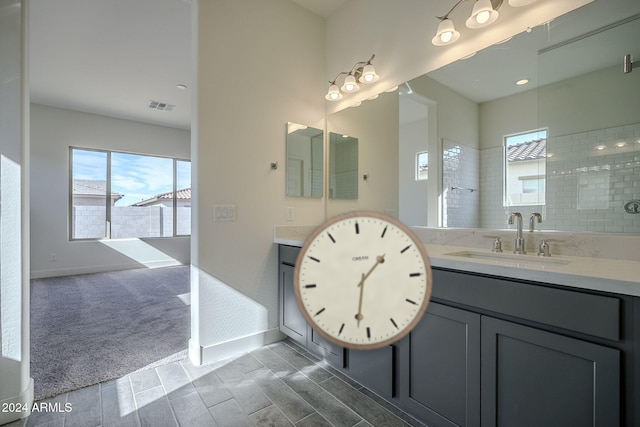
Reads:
{"hour": 1, "minute": 32}
